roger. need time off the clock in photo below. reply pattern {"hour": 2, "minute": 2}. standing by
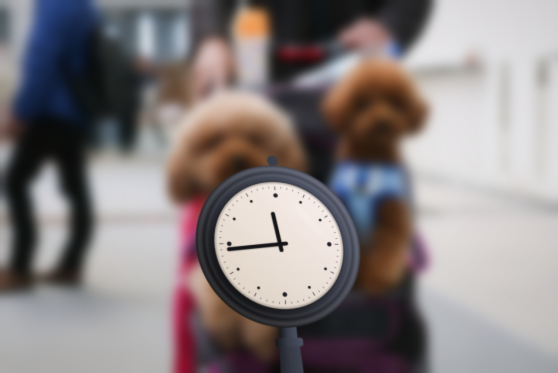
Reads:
{"hour": 11, "minute": 44}
